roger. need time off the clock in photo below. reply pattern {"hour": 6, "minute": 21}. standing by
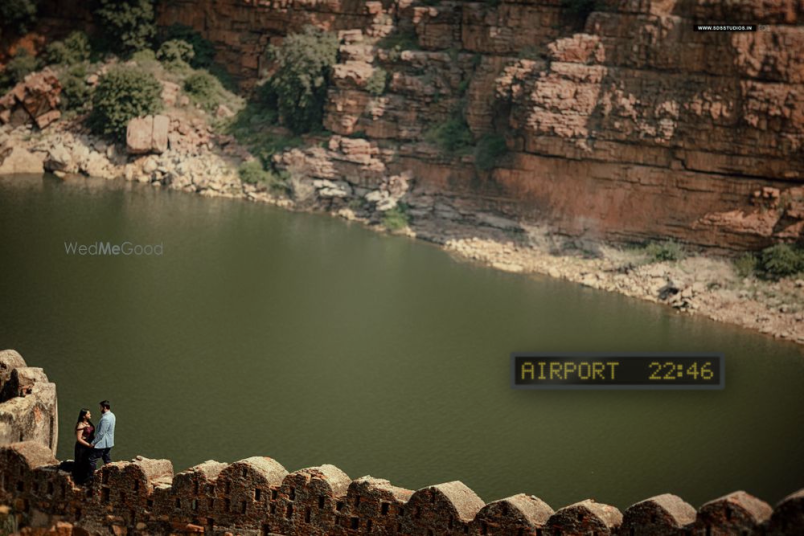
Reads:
{"hour": 22, "minute": 46}
